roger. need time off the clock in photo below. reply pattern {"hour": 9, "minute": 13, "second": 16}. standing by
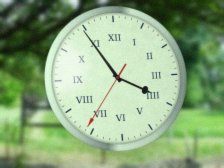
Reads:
{"hour": 3, "minute": 54, "second": 36}
